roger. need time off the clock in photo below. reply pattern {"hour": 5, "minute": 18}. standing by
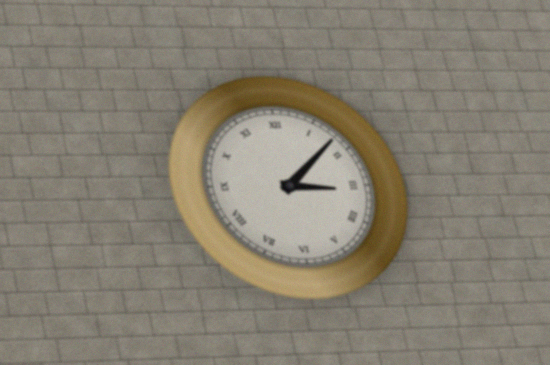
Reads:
{"hour": 3, "minute": 8}
